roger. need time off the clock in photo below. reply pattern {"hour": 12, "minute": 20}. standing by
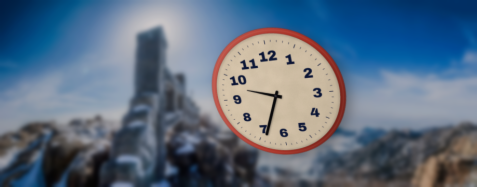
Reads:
{"hour": 9, "minute": 34}
